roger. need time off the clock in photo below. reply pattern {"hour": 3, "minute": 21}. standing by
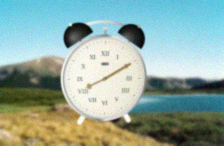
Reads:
{"hour": 8, "minute": 10}
